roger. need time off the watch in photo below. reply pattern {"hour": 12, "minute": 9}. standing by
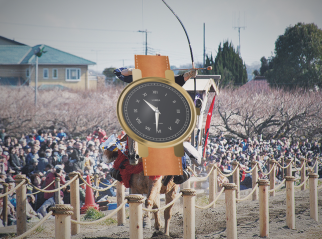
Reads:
{"hour": 10, "minute": 31}
